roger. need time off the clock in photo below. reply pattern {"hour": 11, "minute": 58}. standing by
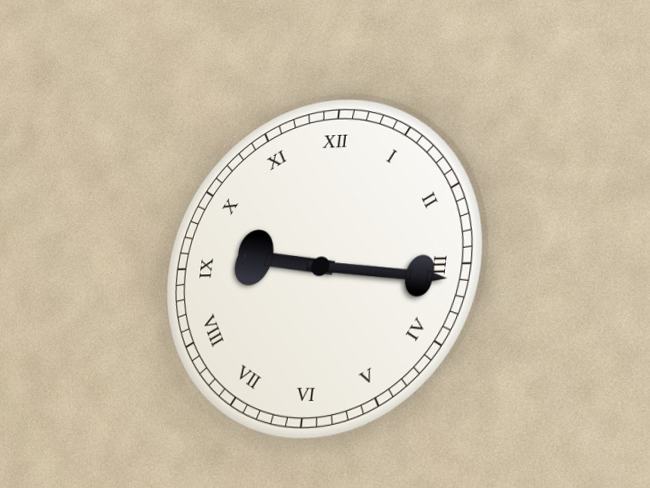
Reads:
{"hour": 9, "minute": 16}
